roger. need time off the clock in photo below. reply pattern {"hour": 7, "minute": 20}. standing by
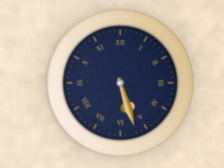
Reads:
{"hour": 5, "minute": 27}
